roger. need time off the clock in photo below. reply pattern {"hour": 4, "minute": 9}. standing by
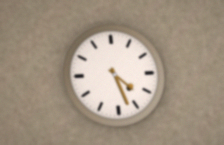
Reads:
{"hour": 4, "minute": 27}
